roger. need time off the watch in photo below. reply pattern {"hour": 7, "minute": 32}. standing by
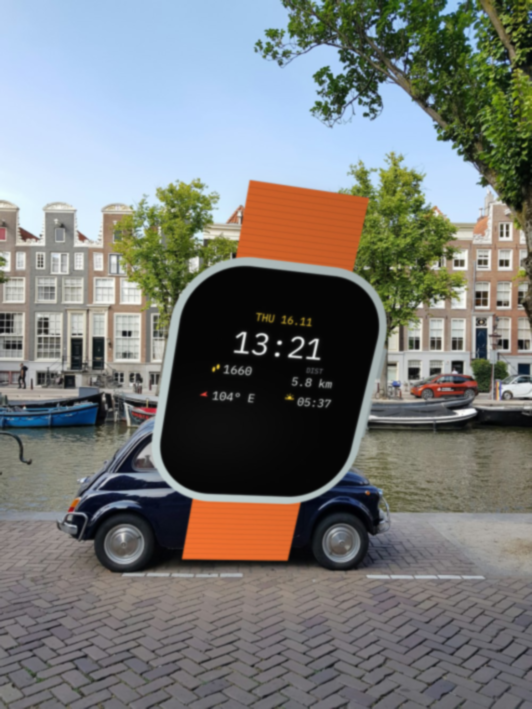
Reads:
{"hour": 13, "minute": 21}
